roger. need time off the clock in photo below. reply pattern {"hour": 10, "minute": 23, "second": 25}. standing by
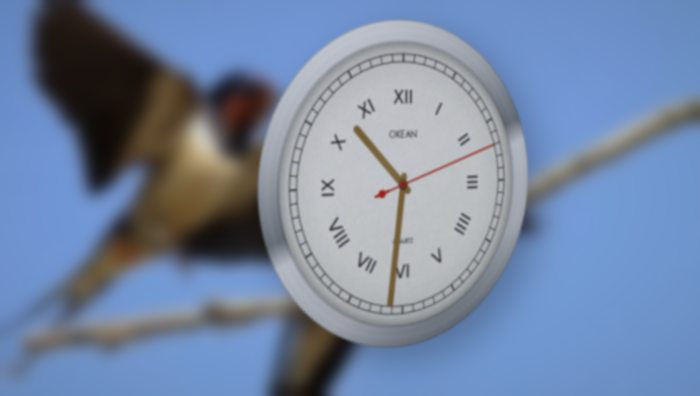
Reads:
{"hour": 10, "minute": 31, "second": 12}
